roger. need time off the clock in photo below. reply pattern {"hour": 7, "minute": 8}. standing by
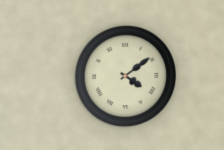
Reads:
{"hour": 4, "minute": 9}
